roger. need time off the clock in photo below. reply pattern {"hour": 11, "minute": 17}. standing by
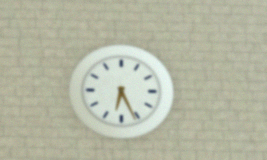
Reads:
{"hour": 6, "minute": 26}
